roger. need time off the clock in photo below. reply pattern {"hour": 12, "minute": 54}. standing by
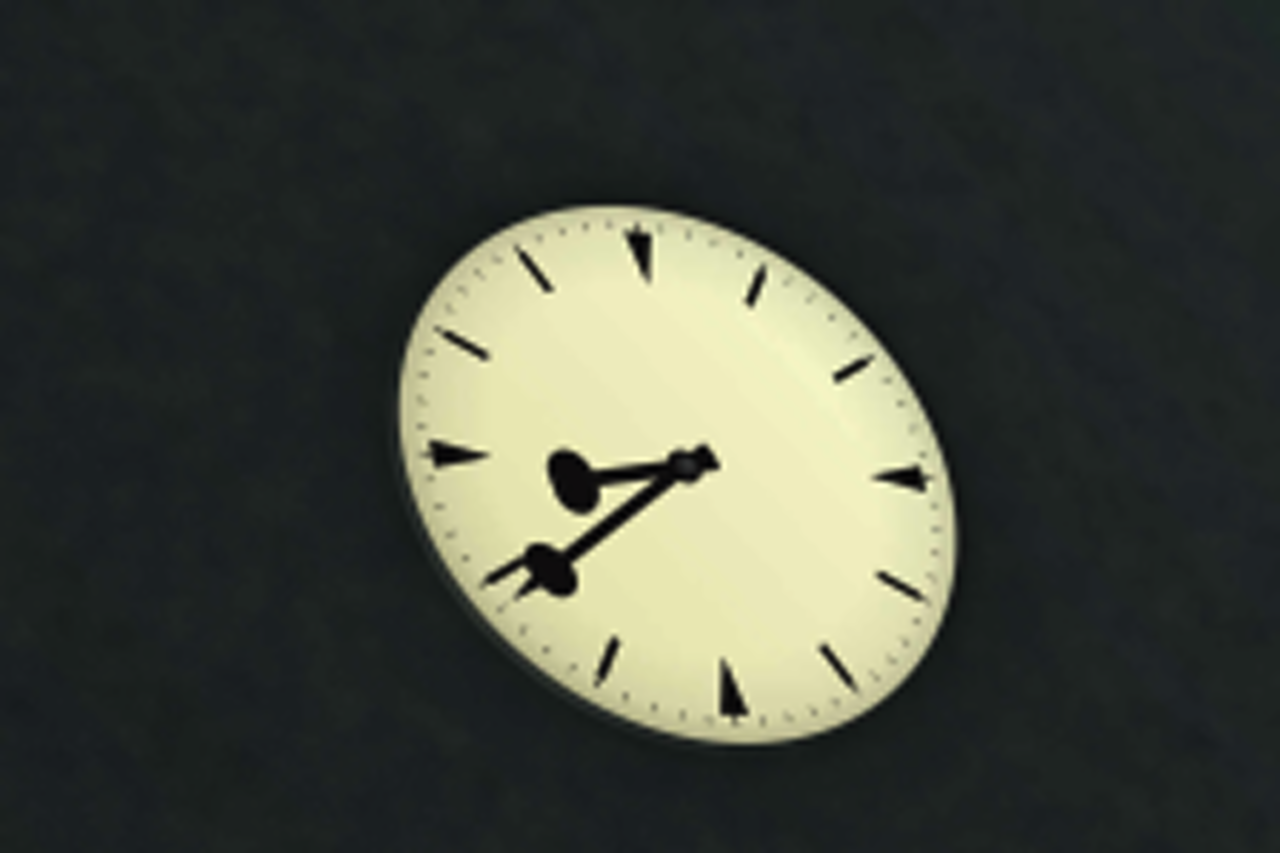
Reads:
{"hour": 8, "minute": 39}
